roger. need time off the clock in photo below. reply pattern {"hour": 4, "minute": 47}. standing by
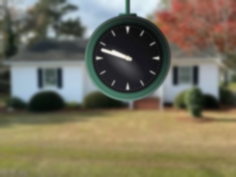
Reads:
{"hour": 9, "minute": 48}
